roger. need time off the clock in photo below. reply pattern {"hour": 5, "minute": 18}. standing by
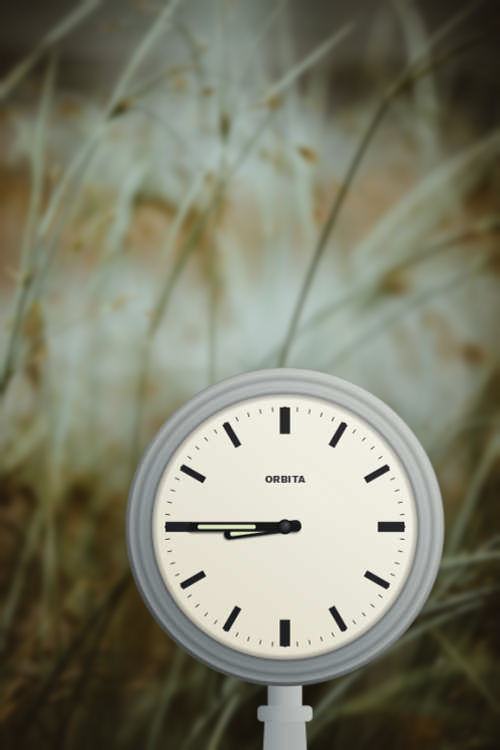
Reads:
{"hour": 8, "minute": 45}
